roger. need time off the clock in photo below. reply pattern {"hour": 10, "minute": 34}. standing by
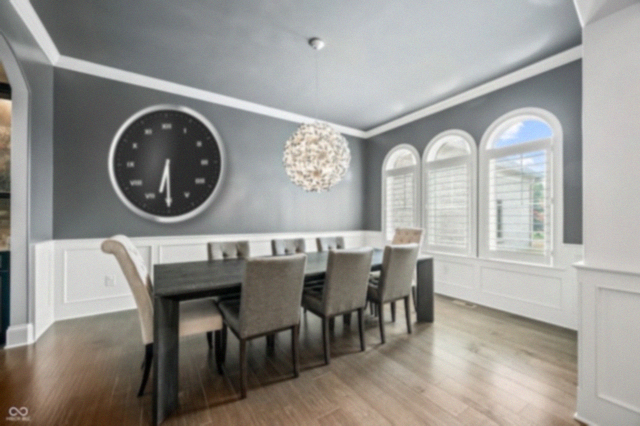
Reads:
{"hour": 6, "minute": 30}
